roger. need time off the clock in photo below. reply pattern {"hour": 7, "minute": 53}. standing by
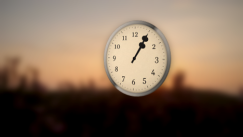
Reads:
{"hour": 1, "minute": 5}
